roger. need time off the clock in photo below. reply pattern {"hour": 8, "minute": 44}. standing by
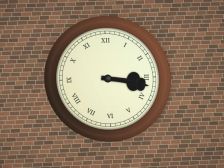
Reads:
{"hour": 3, "minute": 17}
